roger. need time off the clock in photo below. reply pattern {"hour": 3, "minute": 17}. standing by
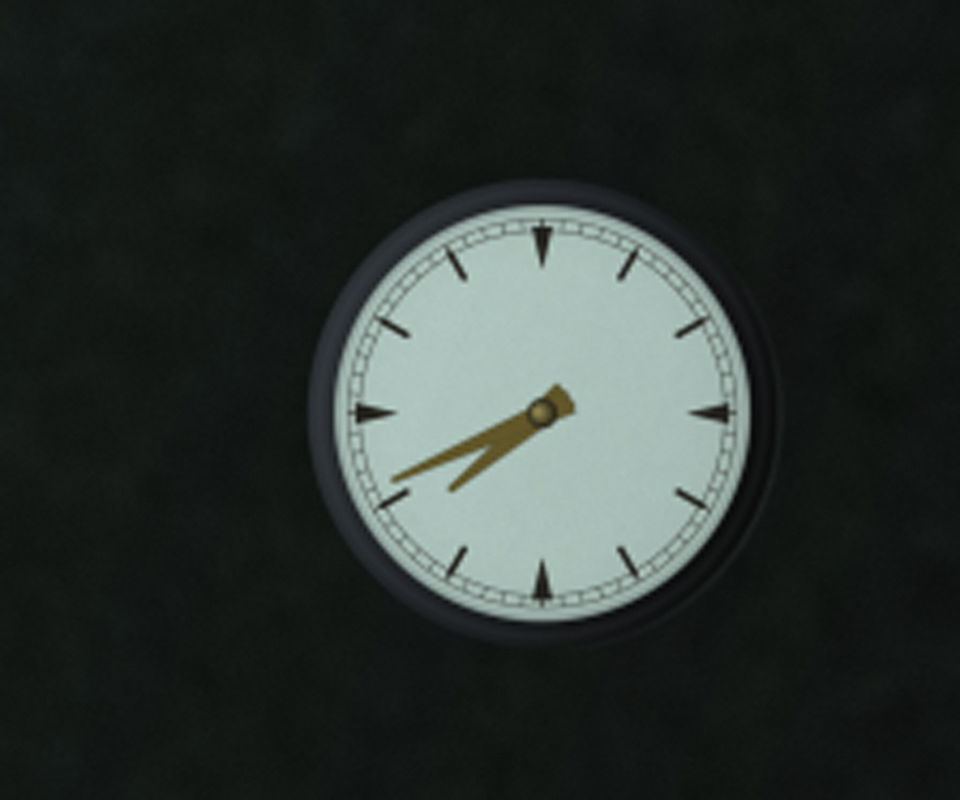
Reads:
{"hour": 7, "minute": 41}
